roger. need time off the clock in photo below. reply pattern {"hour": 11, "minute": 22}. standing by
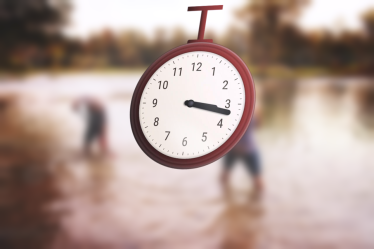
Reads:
{"hour": 3, "minute": 17}
